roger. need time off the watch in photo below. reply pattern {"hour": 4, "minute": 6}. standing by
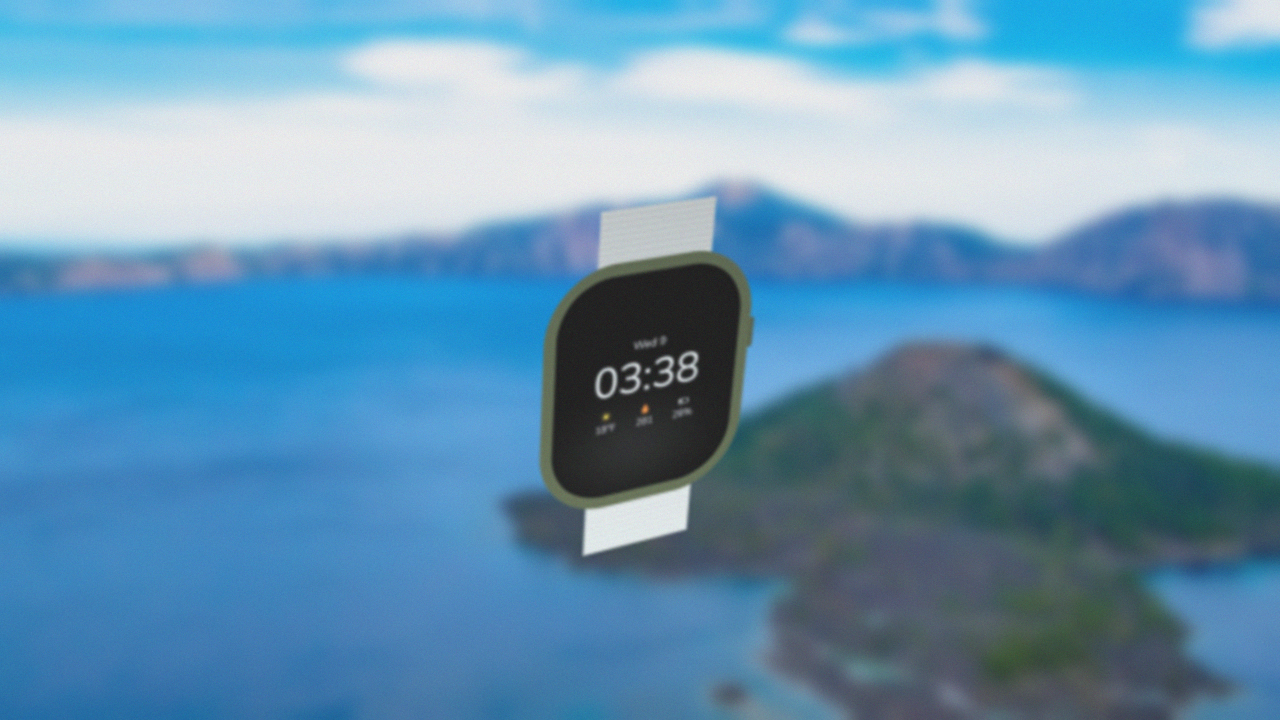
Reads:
{"hour": 3, "minute": 38}
